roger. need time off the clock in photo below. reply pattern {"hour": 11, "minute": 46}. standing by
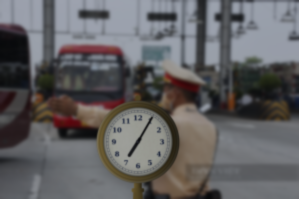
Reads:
{"hour": 7, "minute": 5}
